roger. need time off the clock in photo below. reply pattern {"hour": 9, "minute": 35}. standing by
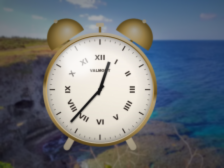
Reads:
{"hour": 12, "minute": 37}
